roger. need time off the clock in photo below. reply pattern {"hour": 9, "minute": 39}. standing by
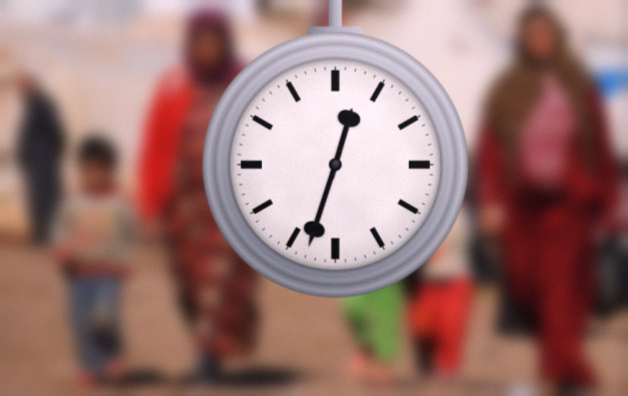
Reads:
{"hour": 12, "minute": 33}
